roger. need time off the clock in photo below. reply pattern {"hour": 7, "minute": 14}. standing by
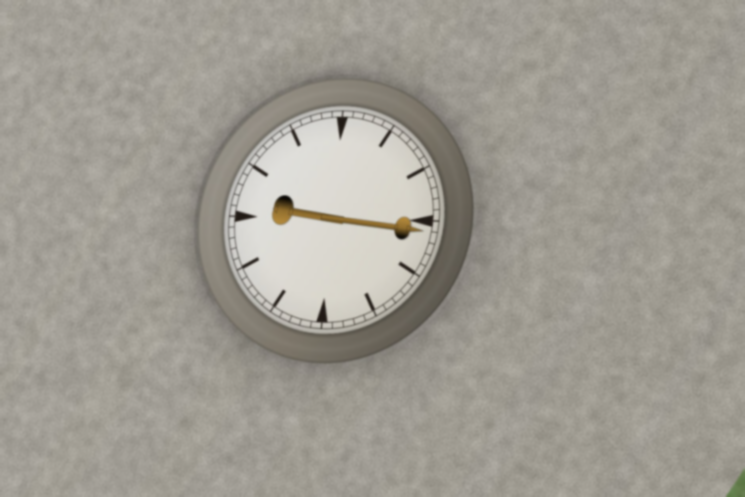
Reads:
{"hour": 9, "minute": 16}
